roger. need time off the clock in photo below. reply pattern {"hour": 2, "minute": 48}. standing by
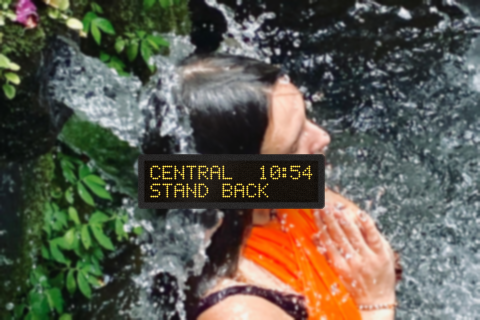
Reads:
{"hour": 10, "minute": 54}
